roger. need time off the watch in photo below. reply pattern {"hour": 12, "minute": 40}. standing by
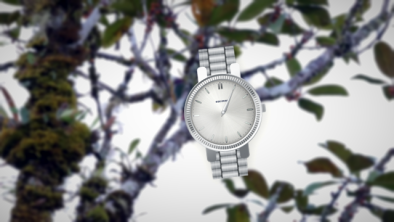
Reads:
{"hour": 1, "minute": 5}
